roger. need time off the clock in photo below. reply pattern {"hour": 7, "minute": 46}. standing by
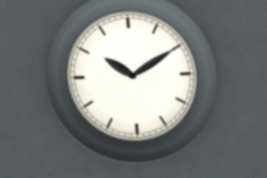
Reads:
{"hour": 10, "minute": 10}
